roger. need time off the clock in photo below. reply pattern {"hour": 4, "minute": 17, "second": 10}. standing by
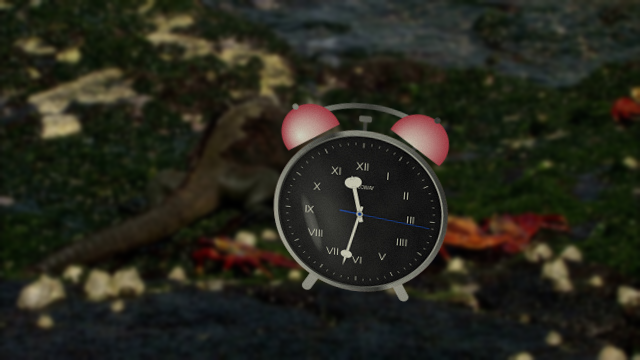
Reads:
{"hour": 11, "minute": 32, "second": 16}
